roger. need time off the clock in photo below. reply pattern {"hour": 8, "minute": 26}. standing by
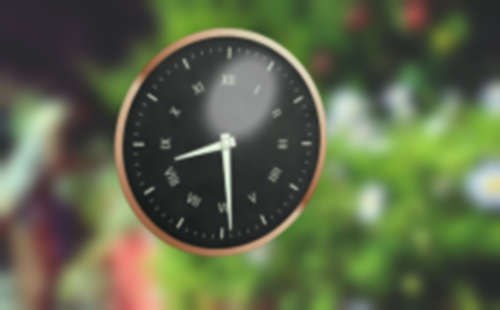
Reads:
{"hour": 8, "minute": 29}
